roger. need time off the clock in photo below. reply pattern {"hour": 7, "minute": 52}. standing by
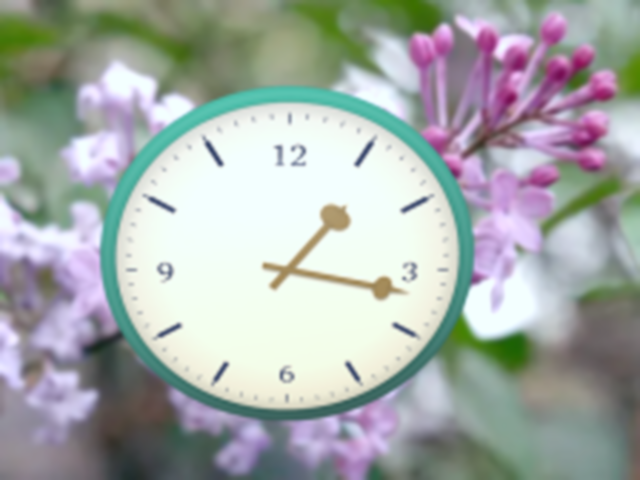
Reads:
{"hour": 1, "minute": 17}
